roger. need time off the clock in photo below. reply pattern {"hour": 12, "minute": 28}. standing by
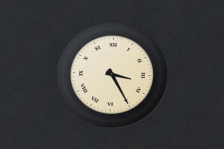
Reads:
{"hour": 3, "minute": 25}
